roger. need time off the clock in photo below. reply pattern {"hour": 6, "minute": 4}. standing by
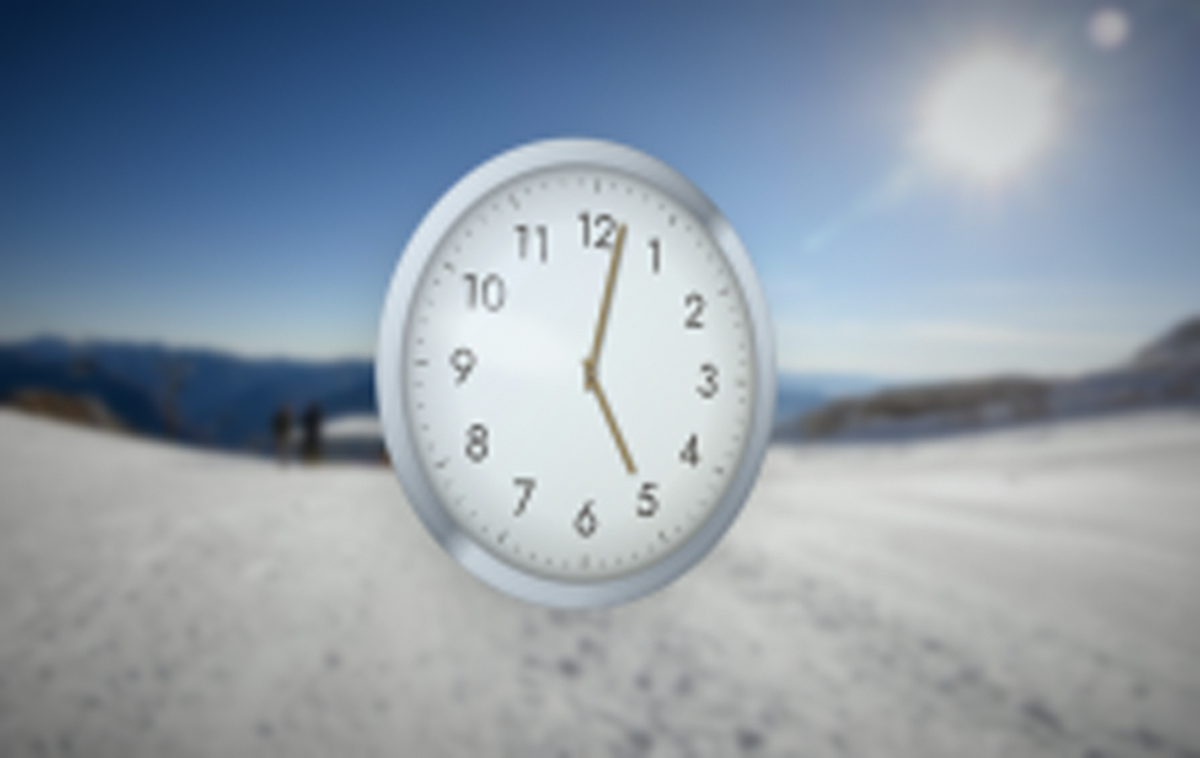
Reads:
{"hour": 5, "minute": 2}
